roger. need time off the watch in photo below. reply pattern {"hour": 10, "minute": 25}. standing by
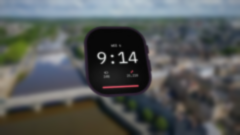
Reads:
{"hour": 9, "minute": 14}
